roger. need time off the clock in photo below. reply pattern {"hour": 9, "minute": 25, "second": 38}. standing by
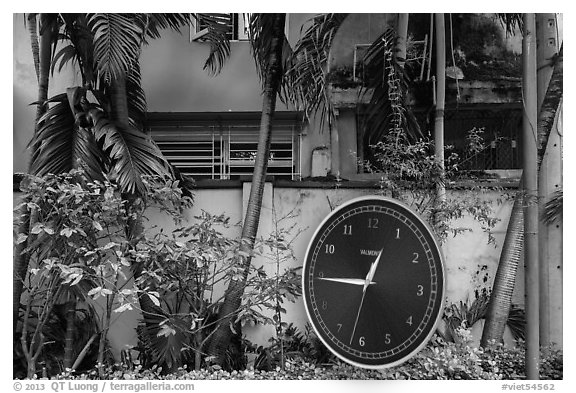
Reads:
{"hour": 12, "minute": 44, "second": 32}
